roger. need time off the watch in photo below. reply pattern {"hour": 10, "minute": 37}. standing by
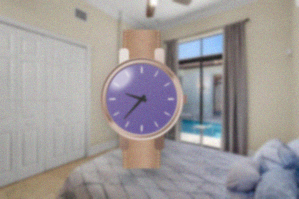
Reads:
{"hour": 9, "minute": 37}
